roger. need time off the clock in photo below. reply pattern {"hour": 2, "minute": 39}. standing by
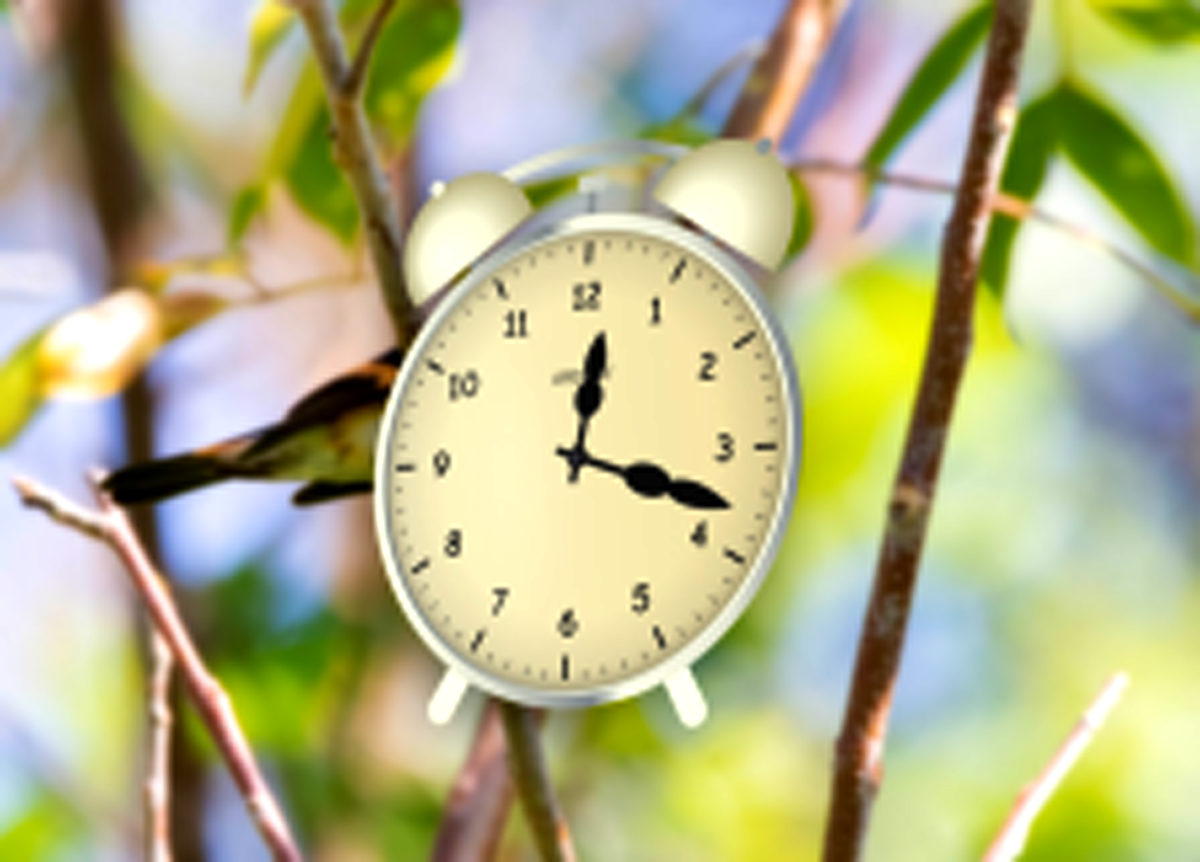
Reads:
{"hour": 12, "minute": 18}
